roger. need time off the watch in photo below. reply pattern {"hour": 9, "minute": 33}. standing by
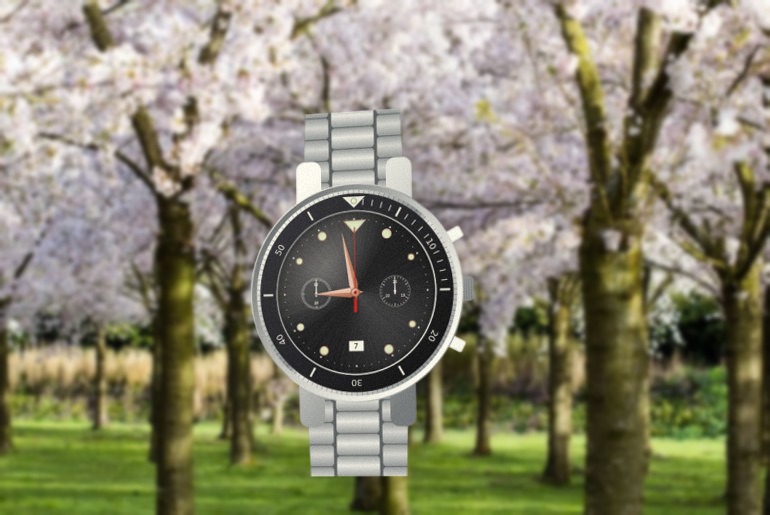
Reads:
{"hour": 8, "minute": 58}
